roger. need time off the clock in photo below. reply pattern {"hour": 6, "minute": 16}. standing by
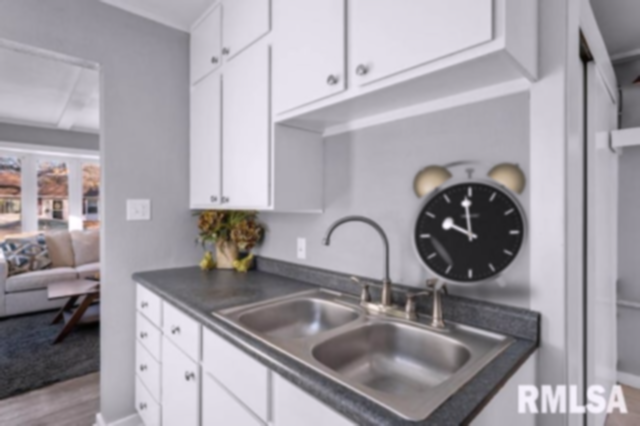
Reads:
{"hour": 9, "minute": 59}
